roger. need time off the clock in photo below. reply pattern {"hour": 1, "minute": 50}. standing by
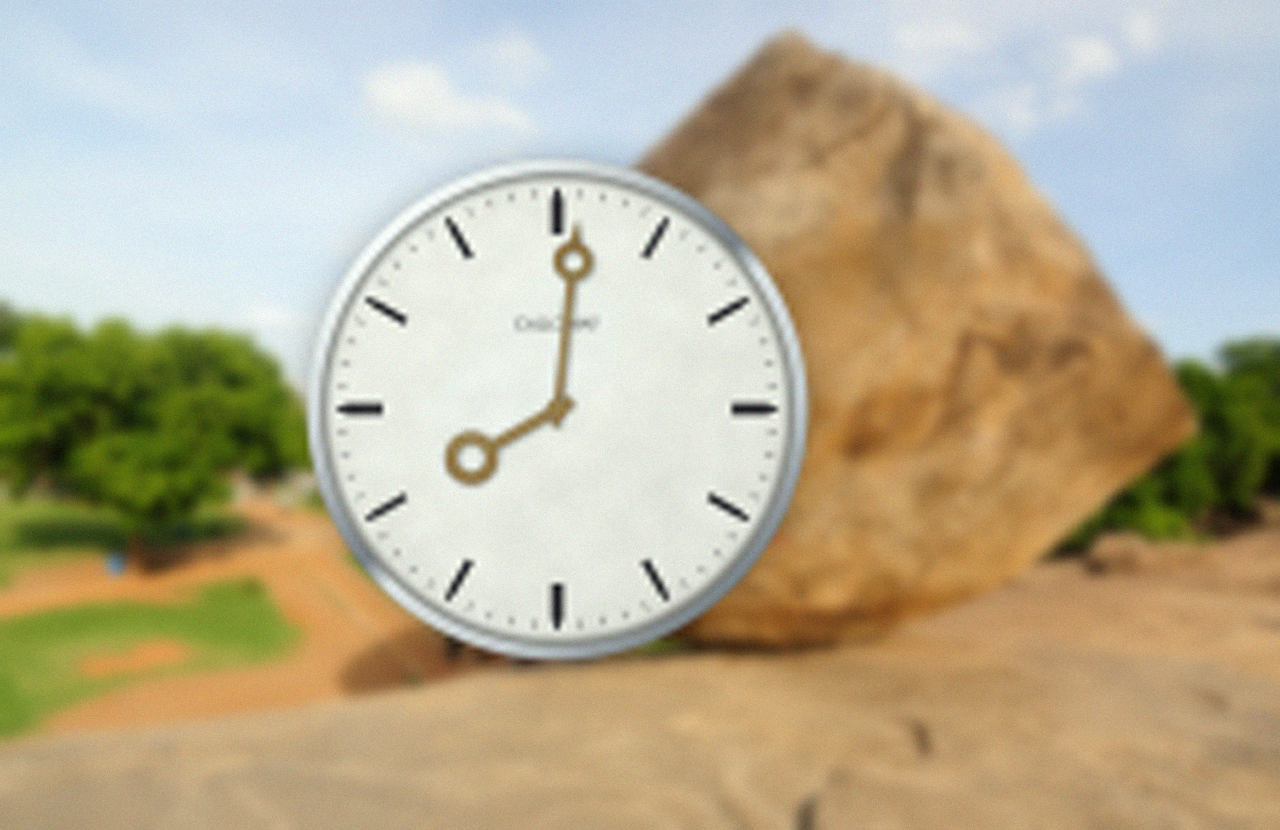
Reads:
{"hour": 8, "minute": 1}
